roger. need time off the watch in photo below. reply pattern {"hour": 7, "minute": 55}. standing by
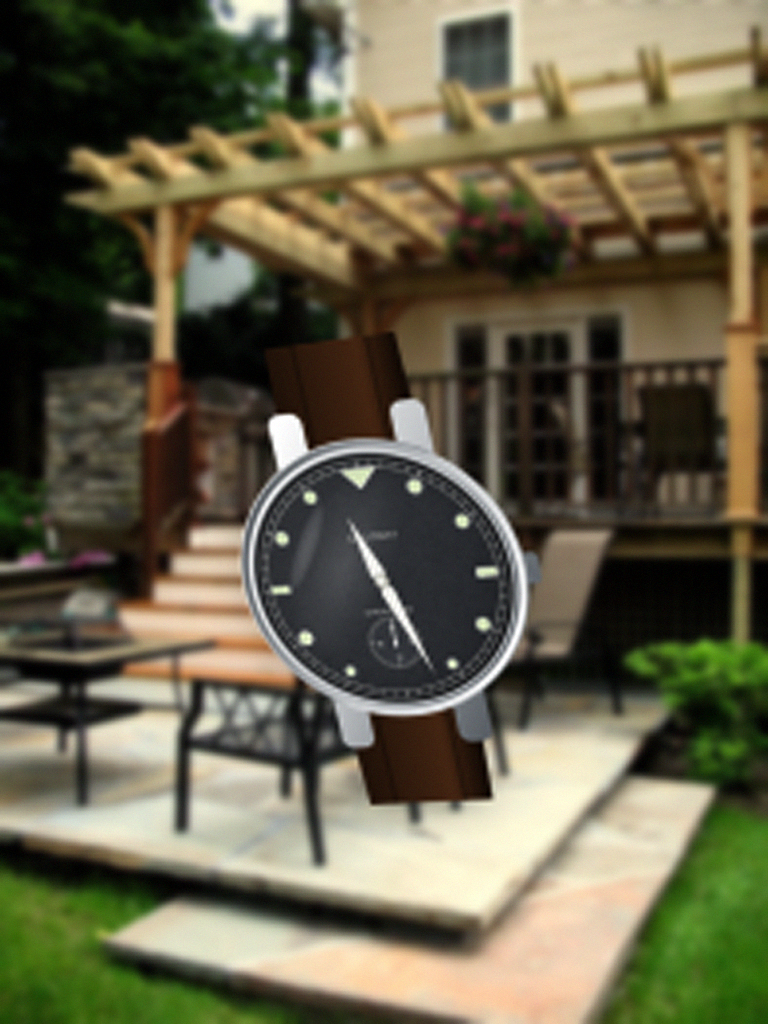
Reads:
{"hour": 11, "minute": 27}
